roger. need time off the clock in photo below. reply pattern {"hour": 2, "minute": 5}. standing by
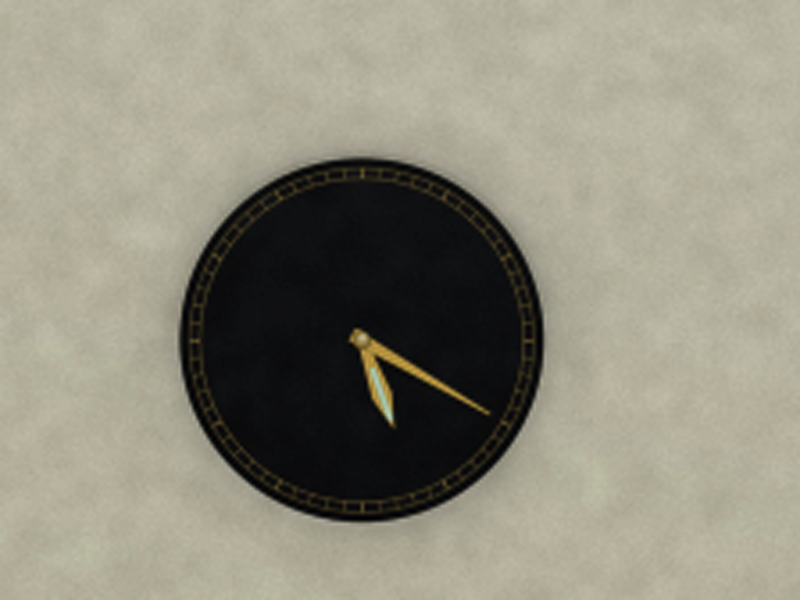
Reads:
{"hour": 5, "minute": 20}
